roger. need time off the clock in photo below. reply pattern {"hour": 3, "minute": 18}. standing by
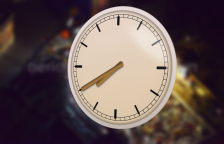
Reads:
{"hour": 7, "minute": 40}
